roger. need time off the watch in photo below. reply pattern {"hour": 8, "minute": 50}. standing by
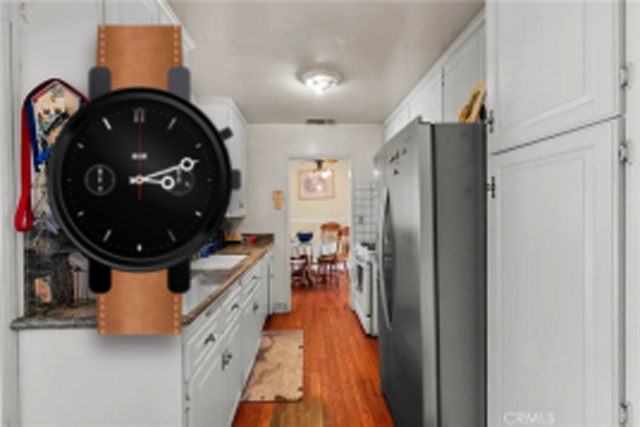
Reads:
{"hour": 3, "minute": 12}
